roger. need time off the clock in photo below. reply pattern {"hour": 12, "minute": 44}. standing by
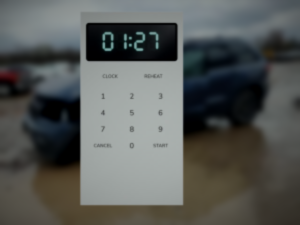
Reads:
{"hour": 1, "minute": 27}
